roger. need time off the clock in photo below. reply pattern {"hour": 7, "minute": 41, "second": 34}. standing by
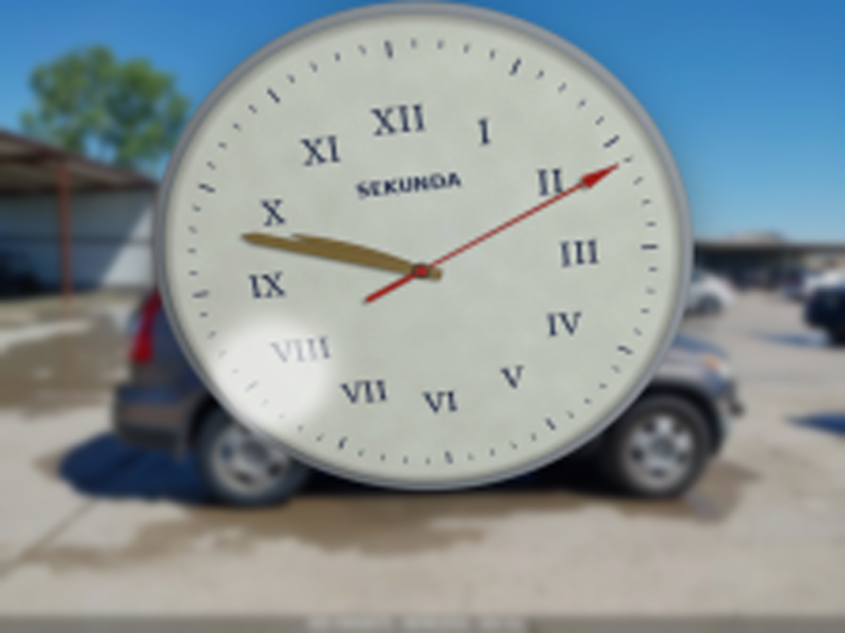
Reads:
{"hour": 9, "minute": 48, "second": 11}
